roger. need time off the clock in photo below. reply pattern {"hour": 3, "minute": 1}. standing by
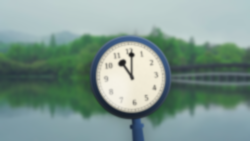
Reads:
{"hour": 11, "minute": 1}
